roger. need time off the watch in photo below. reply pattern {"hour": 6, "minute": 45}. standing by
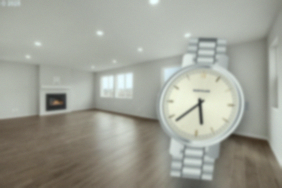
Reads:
{"hour": 5, "minute": 38}
